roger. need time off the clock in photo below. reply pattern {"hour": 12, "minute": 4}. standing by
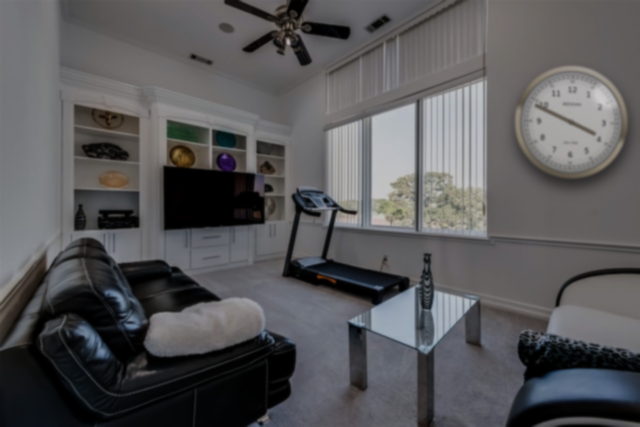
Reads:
{"hour": 3, "minute": 49}
